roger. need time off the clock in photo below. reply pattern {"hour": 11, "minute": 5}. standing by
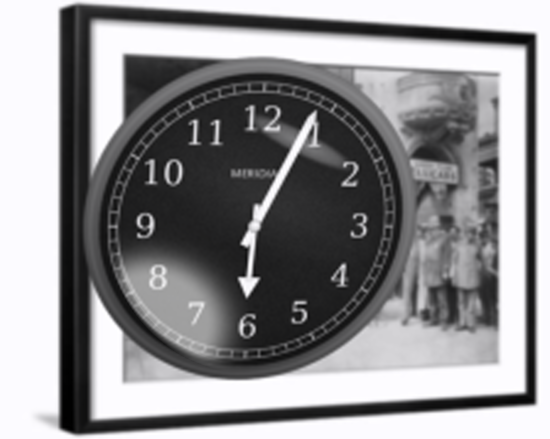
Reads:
{"hour": 6, "minute": 4}
